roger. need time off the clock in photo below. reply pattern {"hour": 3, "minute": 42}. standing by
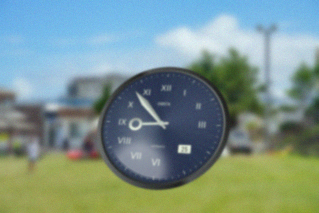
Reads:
{"hour": 8, "minute": 53}
